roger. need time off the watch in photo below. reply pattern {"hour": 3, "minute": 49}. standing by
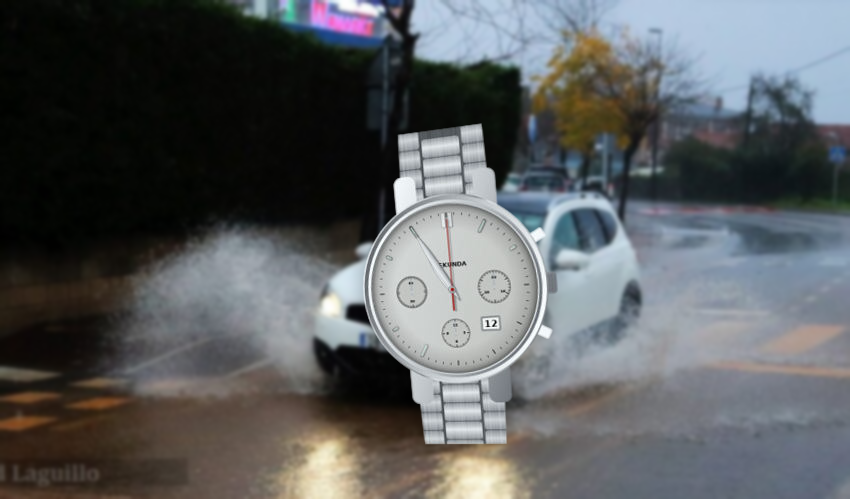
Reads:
{"hour": 10, "minute": 55}
